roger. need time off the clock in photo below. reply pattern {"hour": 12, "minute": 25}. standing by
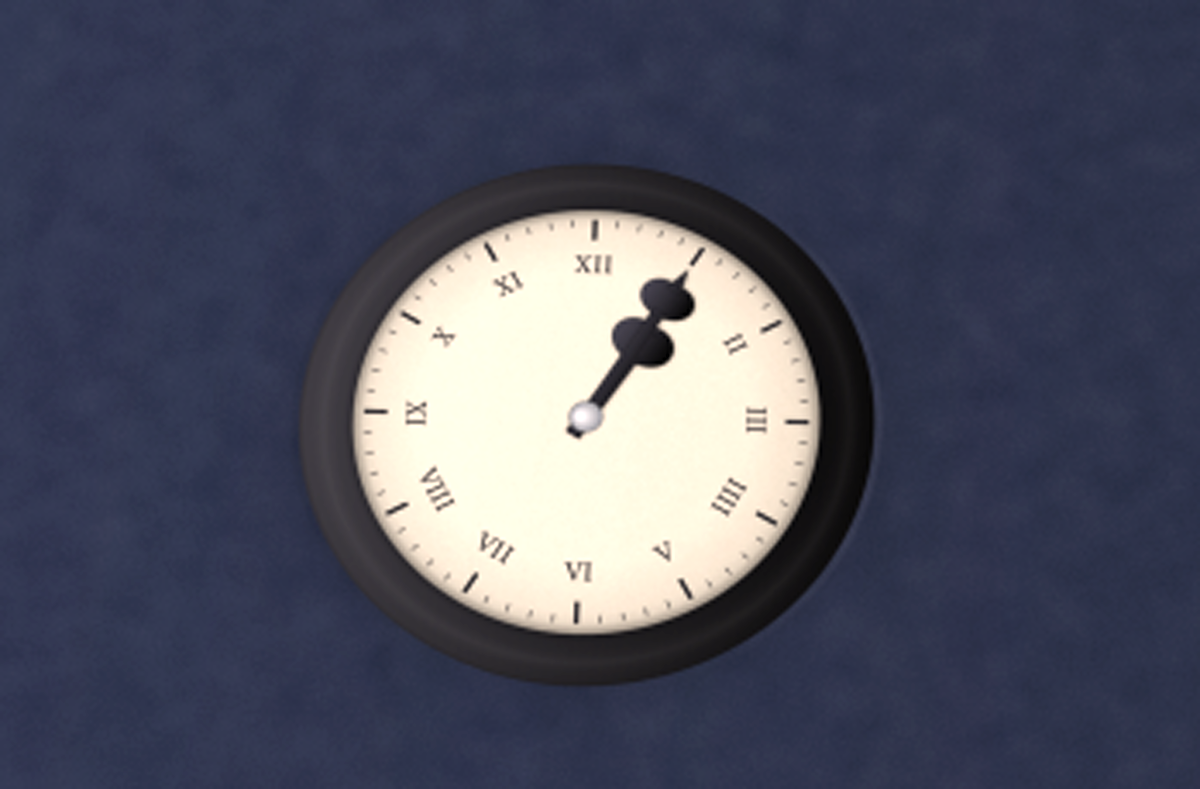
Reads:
{"hour": 1, "minute": 5}
